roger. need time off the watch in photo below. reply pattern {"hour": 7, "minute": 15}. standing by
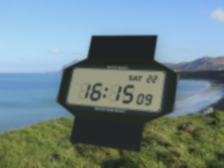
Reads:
{"hour": 16, "minute": 15}
